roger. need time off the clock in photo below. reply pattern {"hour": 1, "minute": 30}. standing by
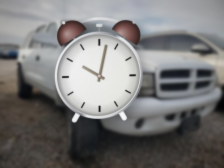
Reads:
{"hour": 10, "minute": 2}
